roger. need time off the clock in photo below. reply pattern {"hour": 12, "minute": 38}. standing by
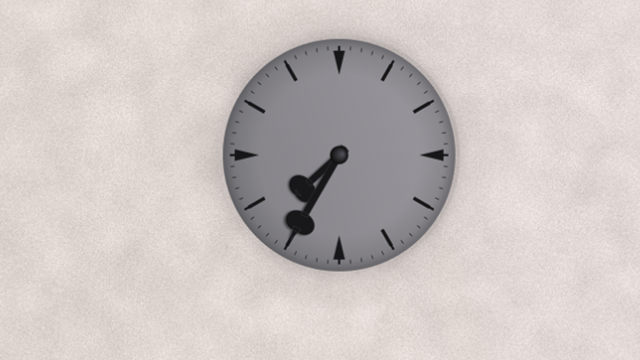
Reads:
{"hour": 7, "minute": 35}
